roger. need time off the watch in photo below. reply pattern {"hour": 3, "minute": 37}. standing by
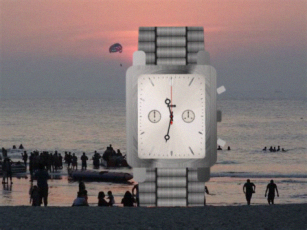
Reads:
{"hour": 11, "minute": 32}
